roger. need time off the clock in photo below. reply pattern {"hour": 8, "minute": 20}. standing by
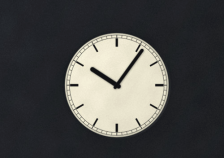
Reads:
{"hour": 10, "minute": 6}
